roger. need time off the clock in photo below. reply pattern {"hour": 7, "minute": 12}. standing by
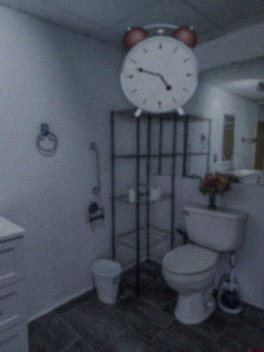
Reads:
{"hour": 4, "minute": 48}
